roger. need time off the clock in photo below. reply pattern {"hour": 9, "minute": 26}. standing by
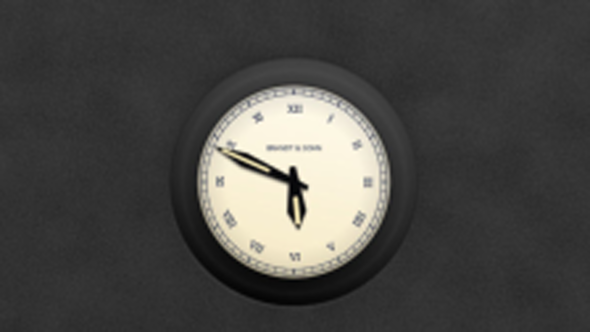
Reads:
{"hour": 5, "minute": 49}
